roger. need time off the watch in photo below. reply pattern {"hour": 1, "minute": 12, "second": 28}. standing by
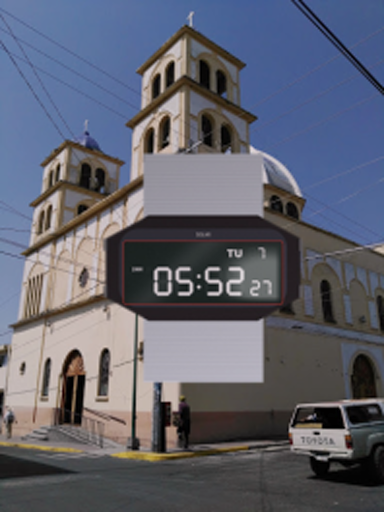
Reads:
{"hour": 5, "minute": 52, "second": 27}
